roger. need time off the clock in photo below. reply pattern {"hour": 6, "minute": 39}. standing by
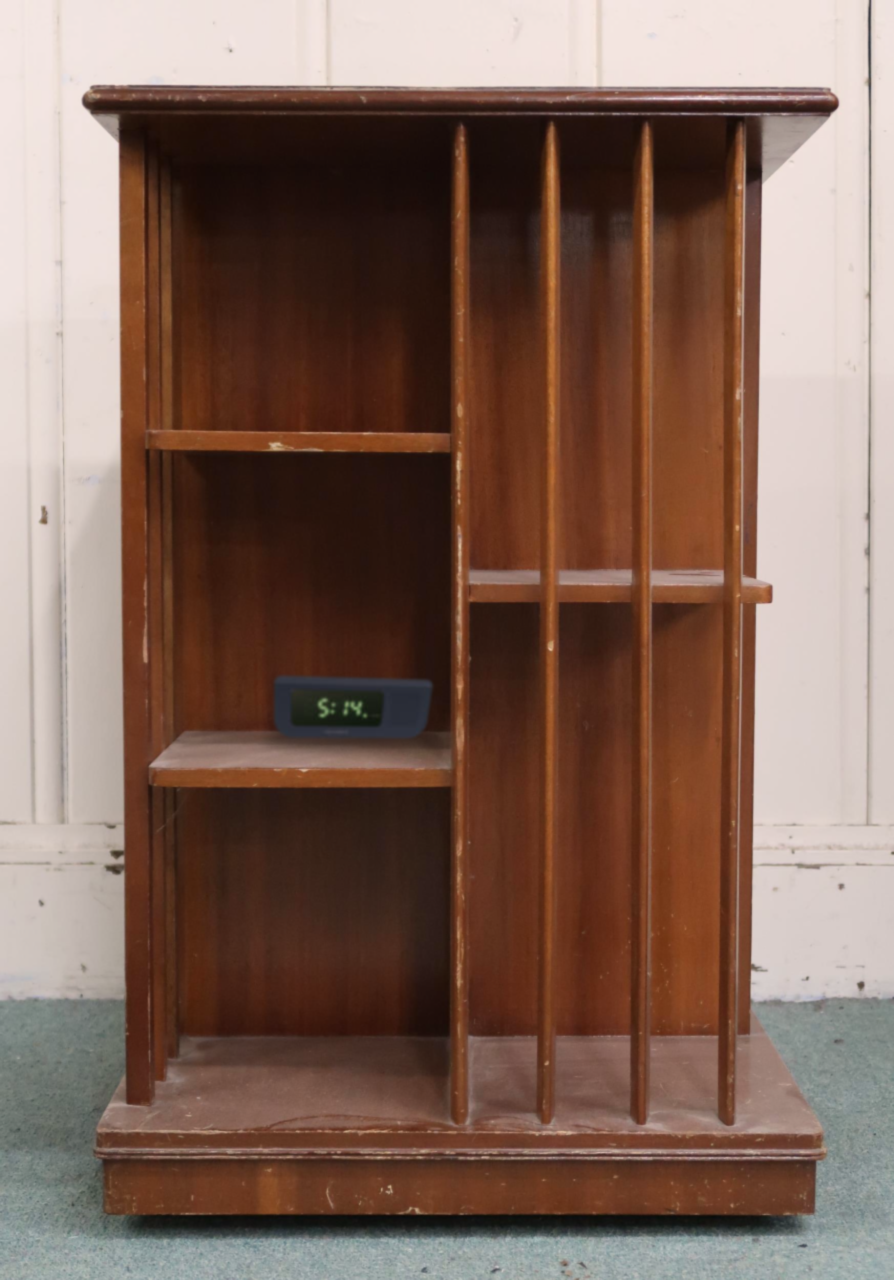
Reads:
{"hour": 5, "minute": 14}
